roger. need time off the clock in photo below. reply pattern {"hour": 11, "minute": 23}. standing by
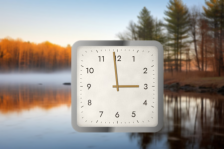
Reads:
{"hour": 2, "minute": 59}
